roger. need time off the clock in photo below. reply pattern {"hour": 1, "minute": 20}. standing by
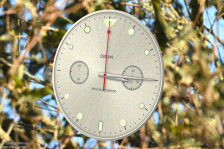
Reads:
{"hour": 3, "minute": 15}
